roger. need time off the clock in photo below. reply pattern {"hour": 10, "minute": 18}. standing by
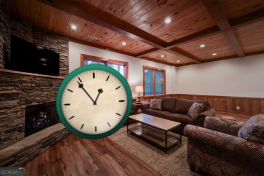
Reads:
{"hour": 12, "minute": 54}
